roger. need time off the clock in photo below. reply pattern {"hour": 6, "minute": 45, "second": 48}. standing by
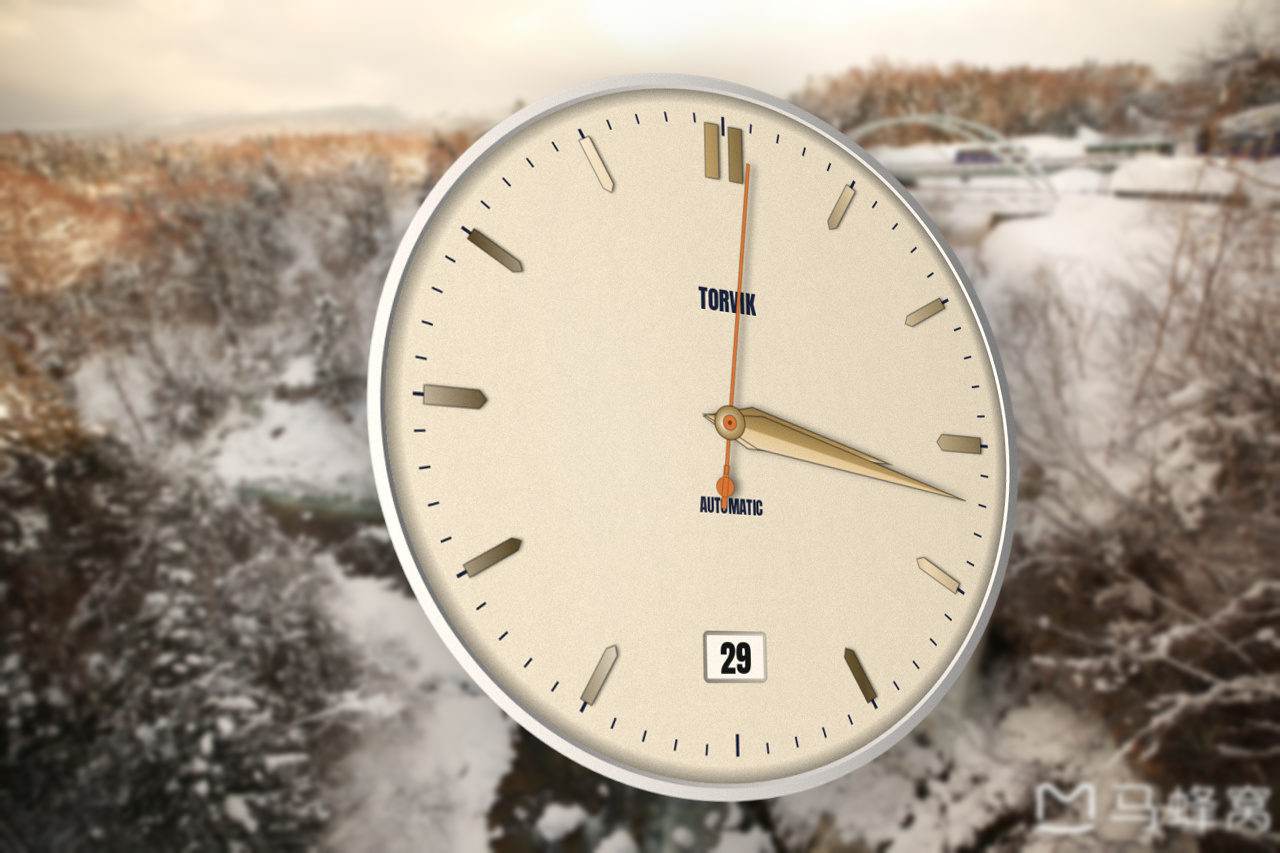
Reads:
{"hour": 3, "minute": 17, "second": 1}
